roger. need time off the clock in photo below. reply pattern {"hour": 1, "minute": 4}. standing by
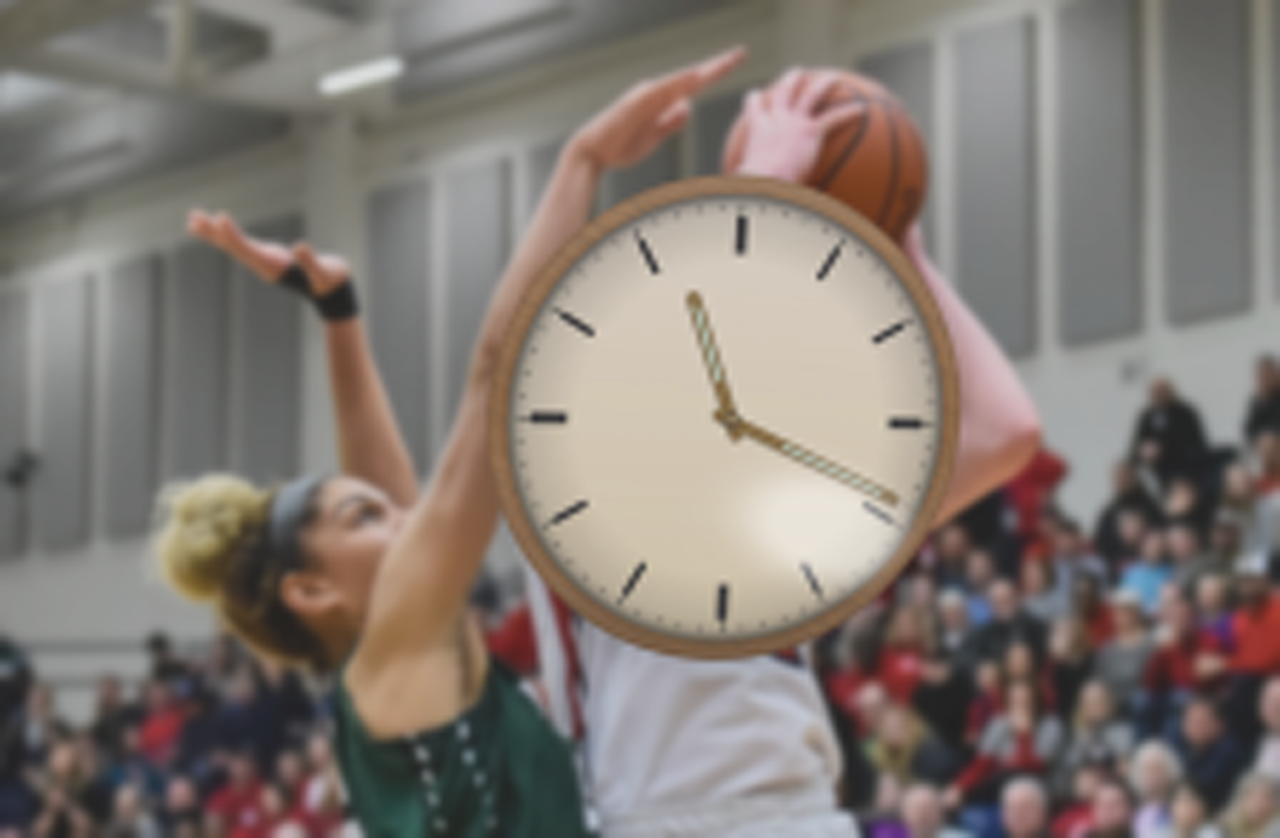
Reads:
{"hour": 11, "minute": 19}
